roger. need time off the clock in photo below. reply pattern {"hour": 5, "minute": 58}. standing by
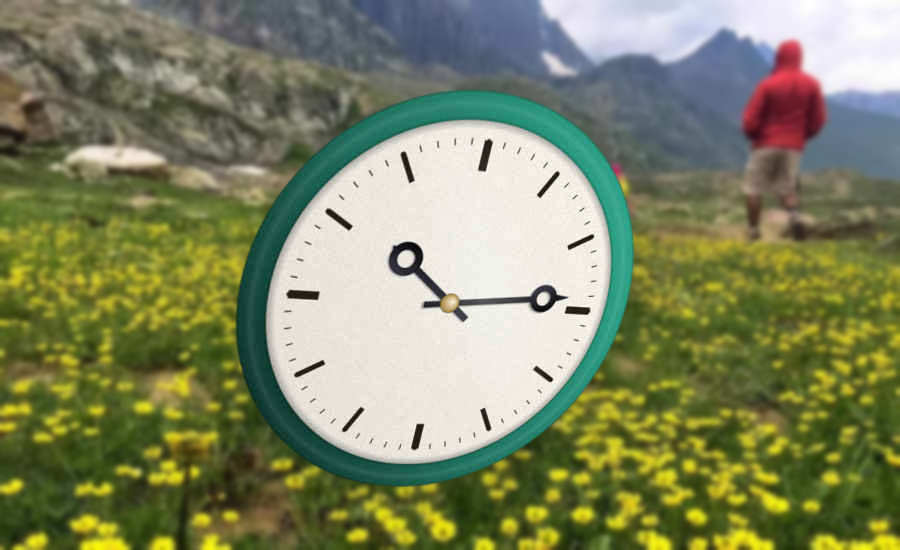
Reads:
{"hour": 10, "minute": 14}
